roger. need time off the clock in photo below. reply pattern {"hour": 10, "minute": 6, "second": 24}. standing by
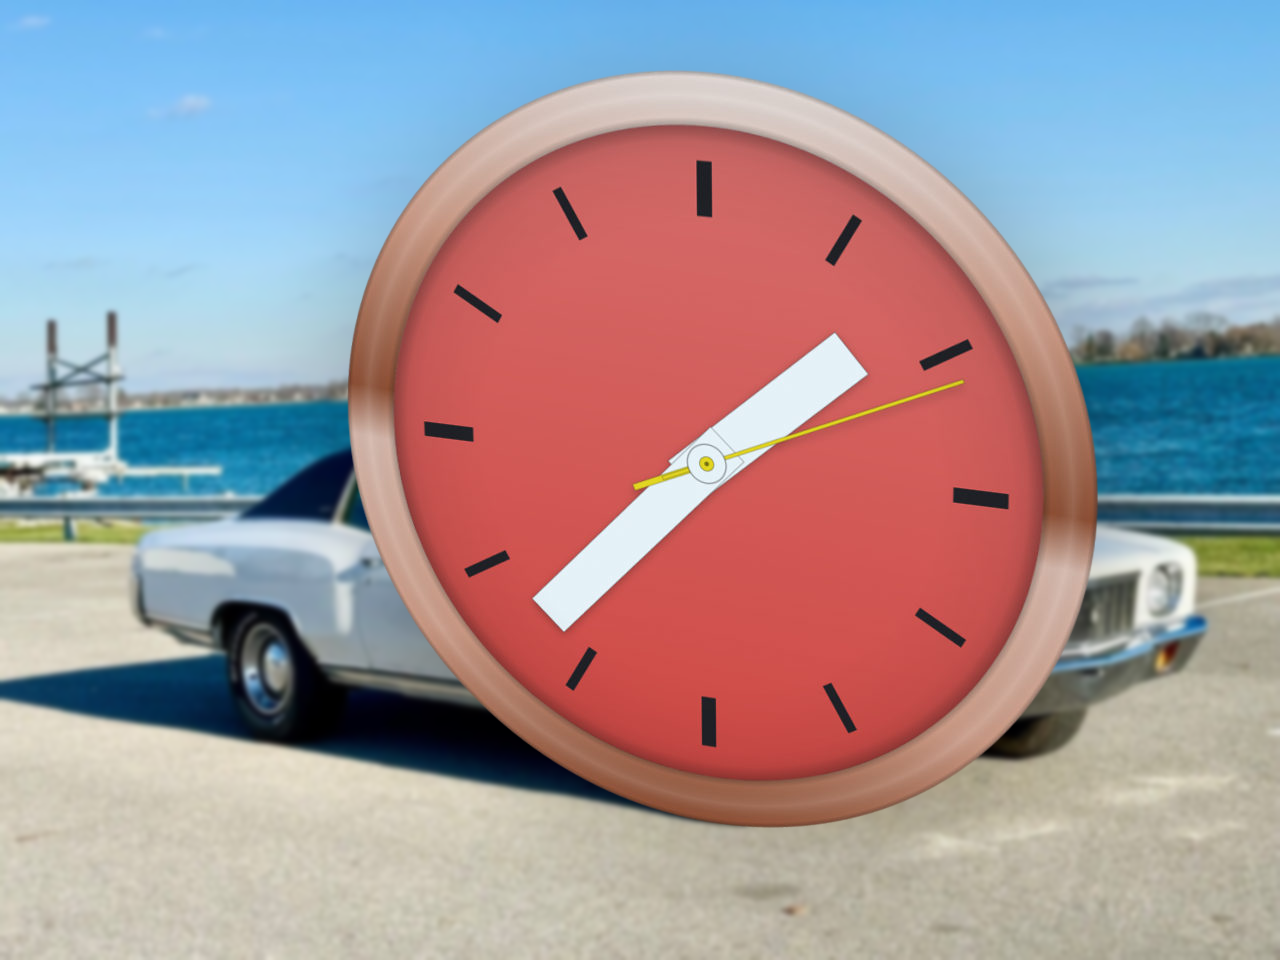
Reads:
{"hour": 1, "minute": 37, "second": 11}
